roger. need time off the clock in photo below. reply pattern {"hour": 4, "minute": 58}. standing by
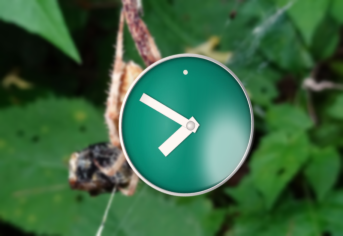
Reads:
{"hour": 7, "minute": 51}
